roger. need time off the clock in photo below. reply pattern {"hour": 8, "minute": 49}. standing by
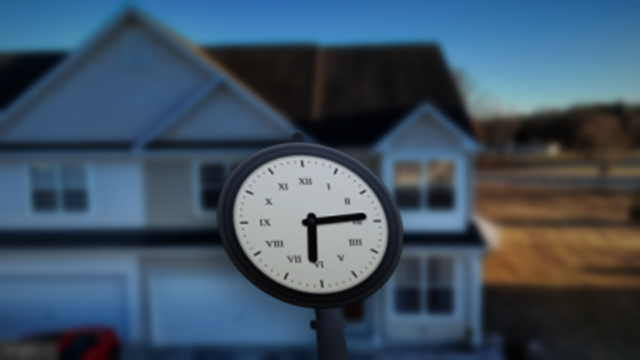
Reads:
{"hour": 6, "minute": 14}
